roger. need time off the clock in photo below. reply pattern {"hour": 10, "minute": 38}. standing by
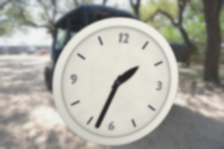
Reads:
{"hour": 1, "minute": 33}
